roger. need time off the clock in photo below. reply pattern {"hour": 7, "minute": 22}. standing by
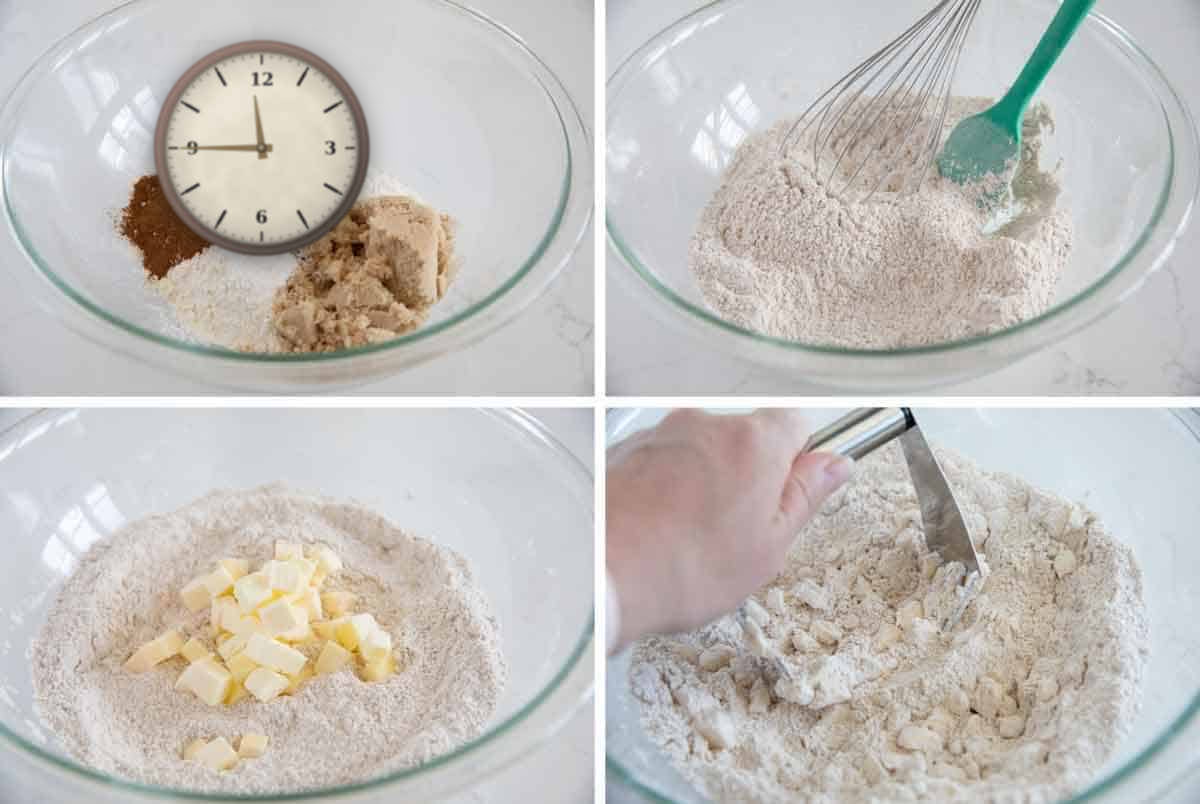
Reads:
{"hour": 11, "minute": 45}
